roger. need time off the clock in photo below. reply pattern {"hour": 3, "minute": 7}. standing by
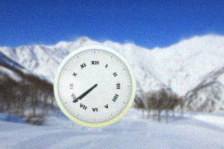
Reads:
{"hour": 7, "minute": 39}
